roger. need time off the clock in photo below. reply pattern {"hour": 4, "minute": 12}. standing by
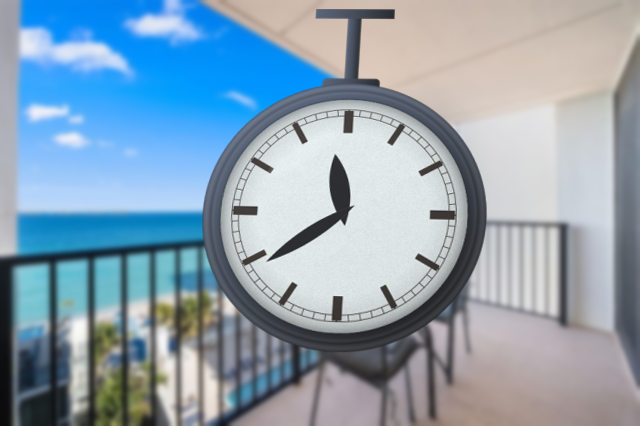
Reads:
{"hour": 11, "minute": 39}
